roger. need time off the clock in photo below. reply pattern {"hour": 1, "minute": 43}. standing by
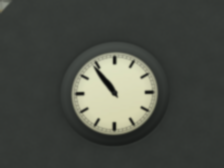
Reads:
{"hour": 10, "minute": 54}
